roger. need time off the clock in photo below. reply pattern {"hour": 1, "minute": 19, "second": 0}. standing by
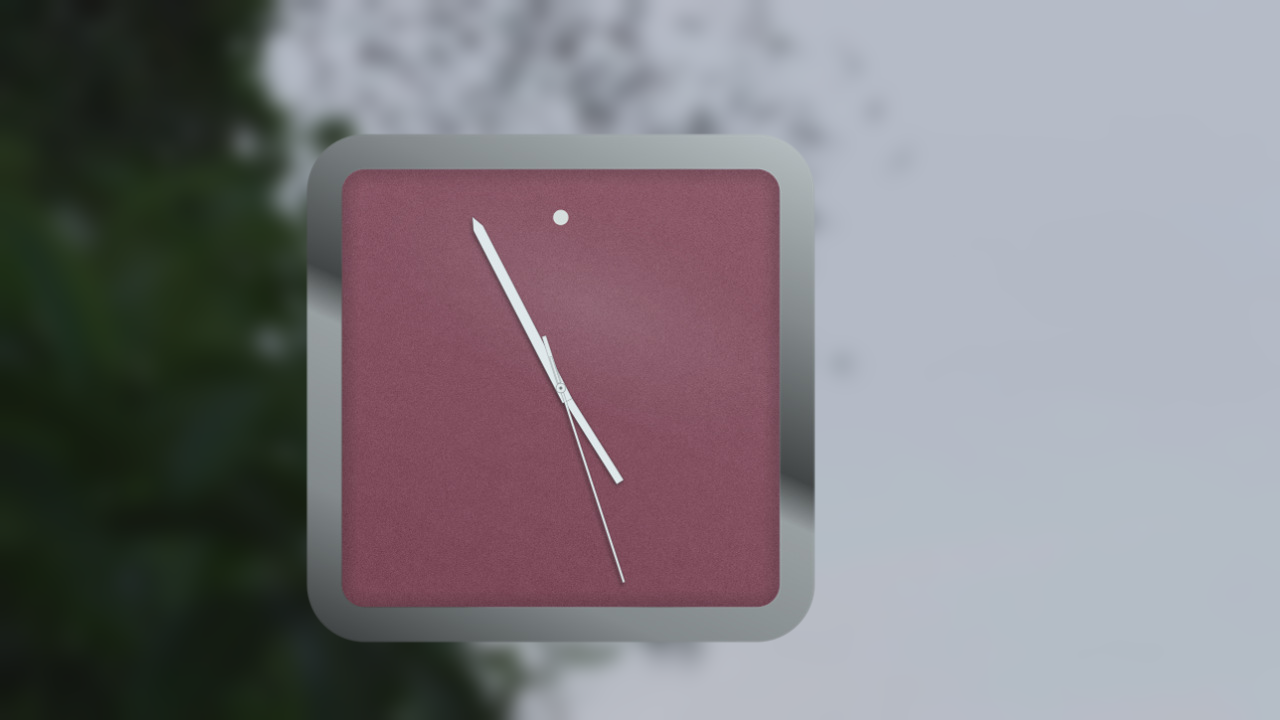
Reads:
{"hour": 4, "minute": 55, "second": 27}
